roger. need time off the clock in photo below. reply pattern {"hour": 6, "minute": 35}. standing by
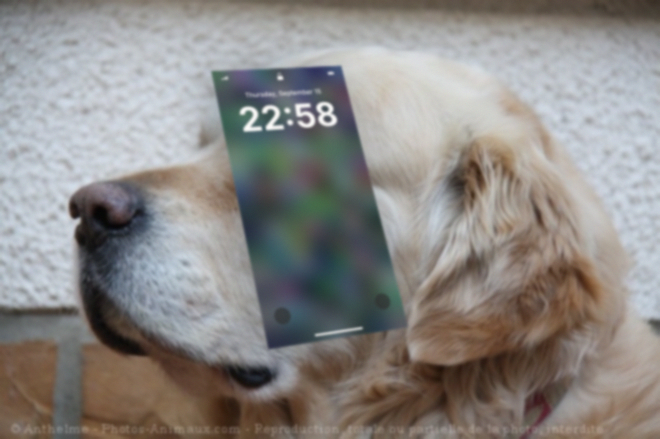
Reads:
{"hour": 22, "minute": 58}
